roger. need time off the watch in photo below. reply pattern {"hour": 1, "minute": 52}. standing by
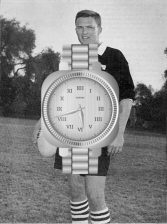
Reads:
{"hour": 5, "minute": 42}
